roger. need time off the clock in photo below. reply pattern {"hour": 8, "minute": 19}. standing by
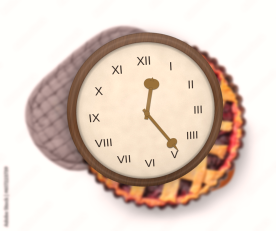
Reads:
{"hour": 12, "minute": 24}
